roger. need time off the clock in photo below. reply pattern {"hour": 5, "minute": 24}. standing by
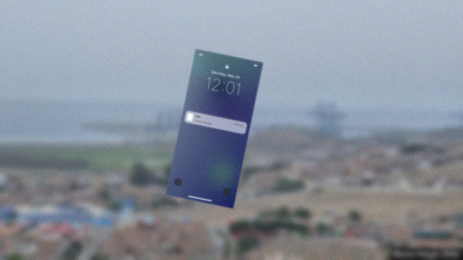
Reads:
{"hour": 12, "minute": 1}
